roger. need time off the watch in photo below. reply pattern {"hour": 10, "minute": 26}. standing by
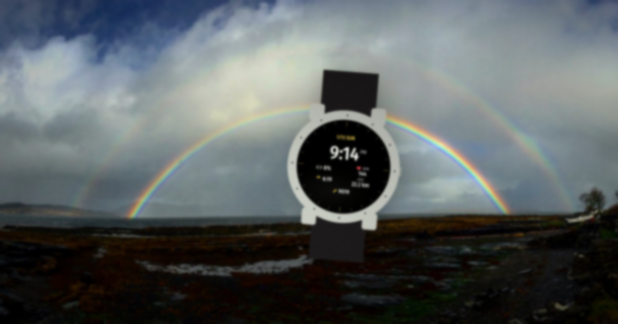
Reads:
{"hour": 9, "minute": 14}
